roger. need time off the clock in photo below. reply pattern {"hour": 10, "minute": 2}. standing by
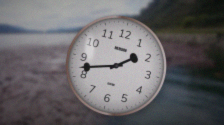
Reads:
{"hour": 1, "minute": 42}
